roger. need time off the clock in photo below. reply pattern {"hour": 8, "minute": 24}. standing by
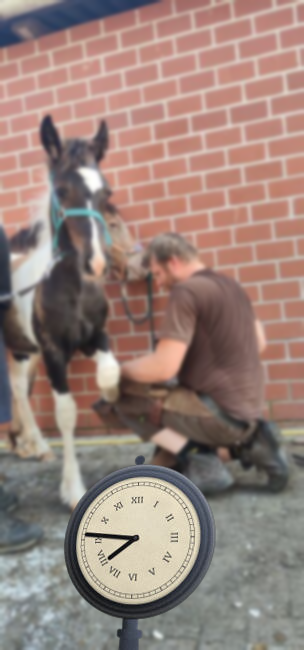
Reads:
{"hour": 7, "minute": 46}
